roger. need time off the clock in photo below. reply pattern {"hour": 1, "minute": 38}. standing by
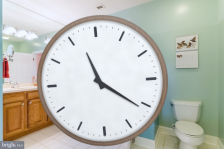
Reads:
{"hour": 11, "minute": 21}
